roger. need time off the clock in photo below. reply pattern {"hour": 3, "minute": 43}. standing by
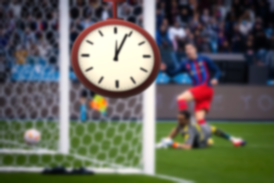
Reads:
{"hour": 12, "minute": 4}
